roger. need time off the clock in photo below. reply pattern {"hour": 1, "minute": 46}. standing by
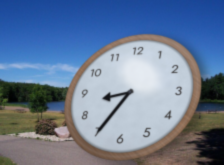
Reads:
{"hour": 8, "minute": 35}
